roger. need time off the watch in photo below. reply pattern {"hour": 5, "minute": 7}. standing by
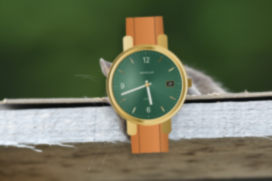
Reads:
{"hour": 5, "minute": 42}
